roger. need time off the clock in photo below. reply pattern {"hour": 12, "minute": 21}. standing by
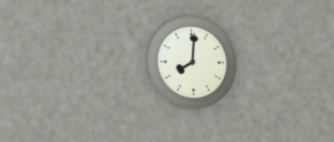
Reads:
{"hour": 8, "minute": 1}
